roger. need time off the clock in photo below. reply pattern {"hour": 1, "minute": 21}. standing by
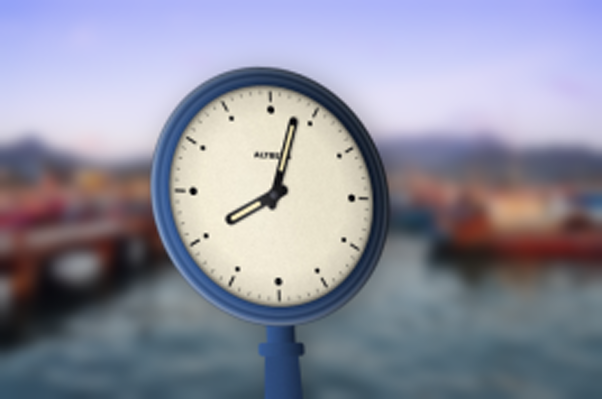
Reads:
{"hour": 8, "minute": 3}
